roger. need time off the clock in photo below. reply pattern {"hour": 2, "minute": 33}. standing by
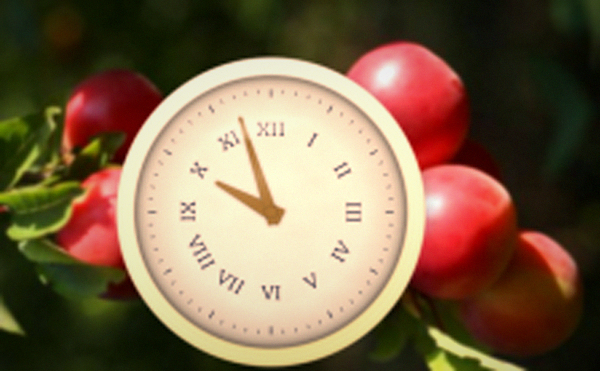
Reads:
{"hour": 9, "minute": 57}
